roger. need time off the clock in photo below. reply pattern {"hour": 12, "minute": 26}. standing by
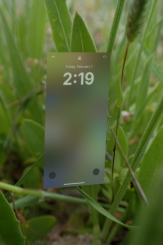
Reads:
{"hour": 2, "minute": 19}
